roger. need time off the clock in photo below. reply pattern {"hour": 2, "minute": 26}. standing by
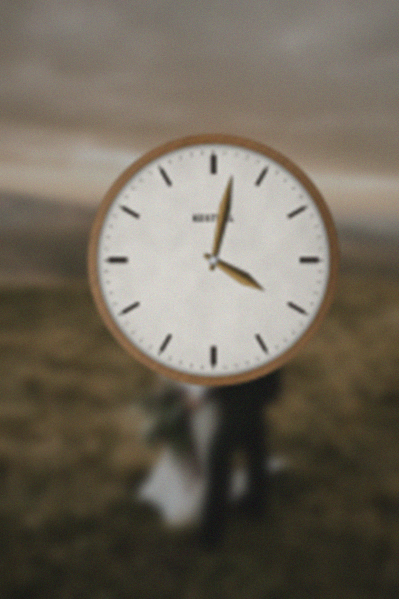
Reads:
{"hour": 4, "minute": 2}
